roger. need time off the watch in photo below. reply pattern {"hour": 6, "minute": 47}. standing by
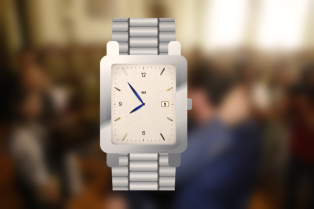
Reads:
{"hour": 7, "minute": 54}
